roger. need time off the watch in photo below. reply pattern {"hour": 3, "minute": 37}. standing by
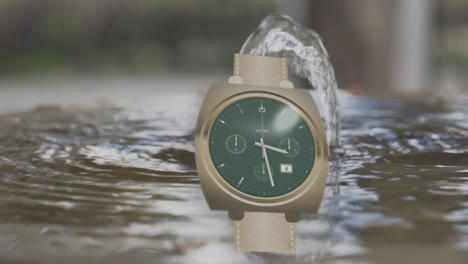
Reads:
{"hour": 3, "minute": 28}
